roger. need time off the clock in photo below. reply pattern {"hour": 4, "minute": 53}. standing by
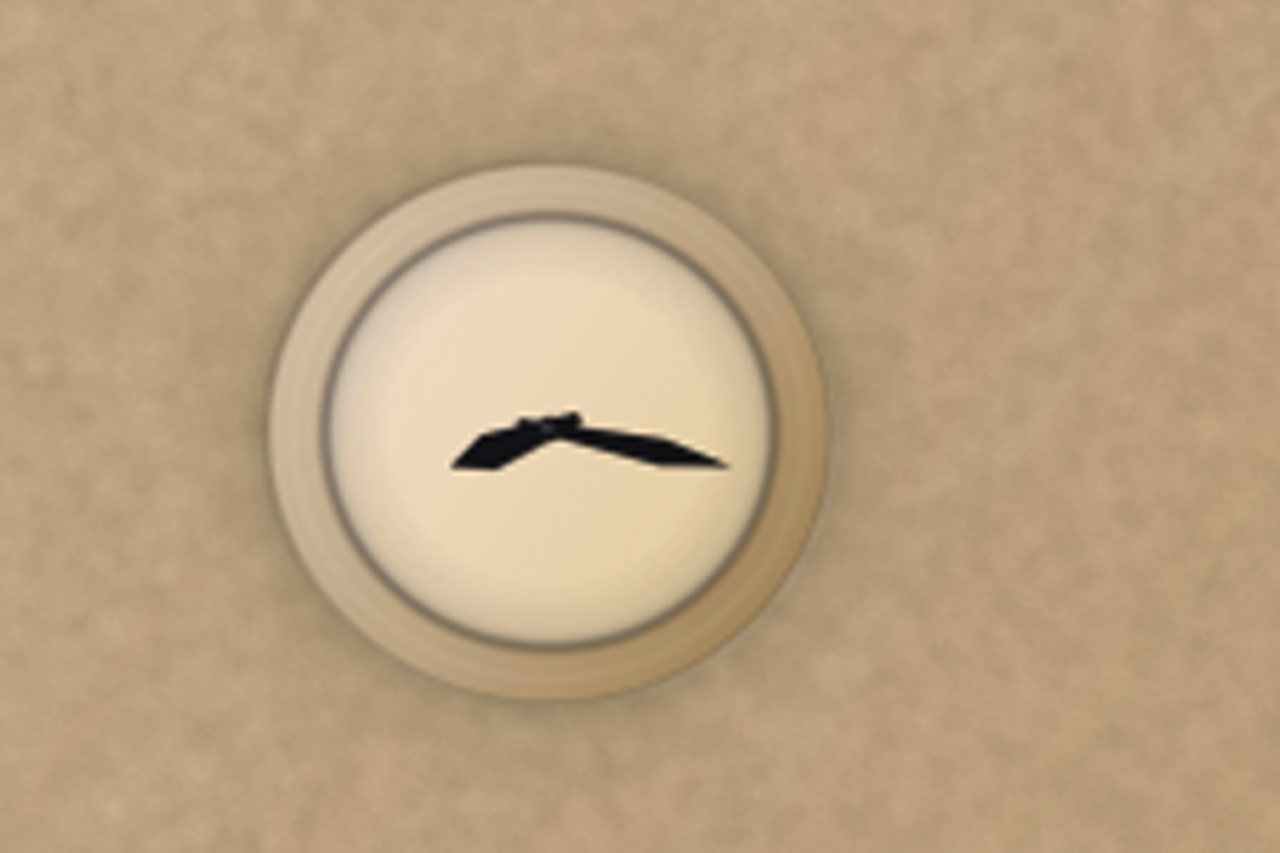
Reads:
{"hour": 8, "minute": 17}
